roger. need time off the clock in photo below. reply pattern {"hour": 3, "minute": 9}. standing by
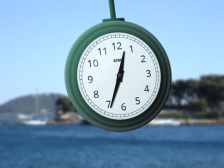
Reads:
{"hour": 12, "minute": 34}
